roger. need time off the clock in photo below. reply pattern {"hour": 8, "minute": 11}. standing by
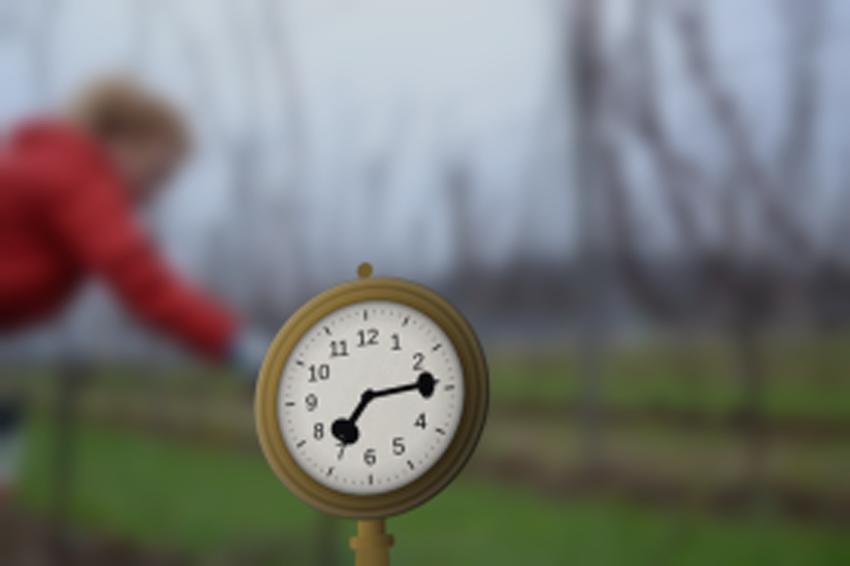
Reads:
{"hour": 7, "minute": 14}
